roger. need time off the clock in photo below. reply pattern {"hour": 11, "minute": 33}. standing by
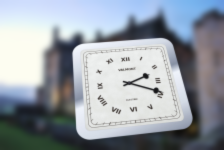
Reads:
{"hour": 2, "minute": 19}
